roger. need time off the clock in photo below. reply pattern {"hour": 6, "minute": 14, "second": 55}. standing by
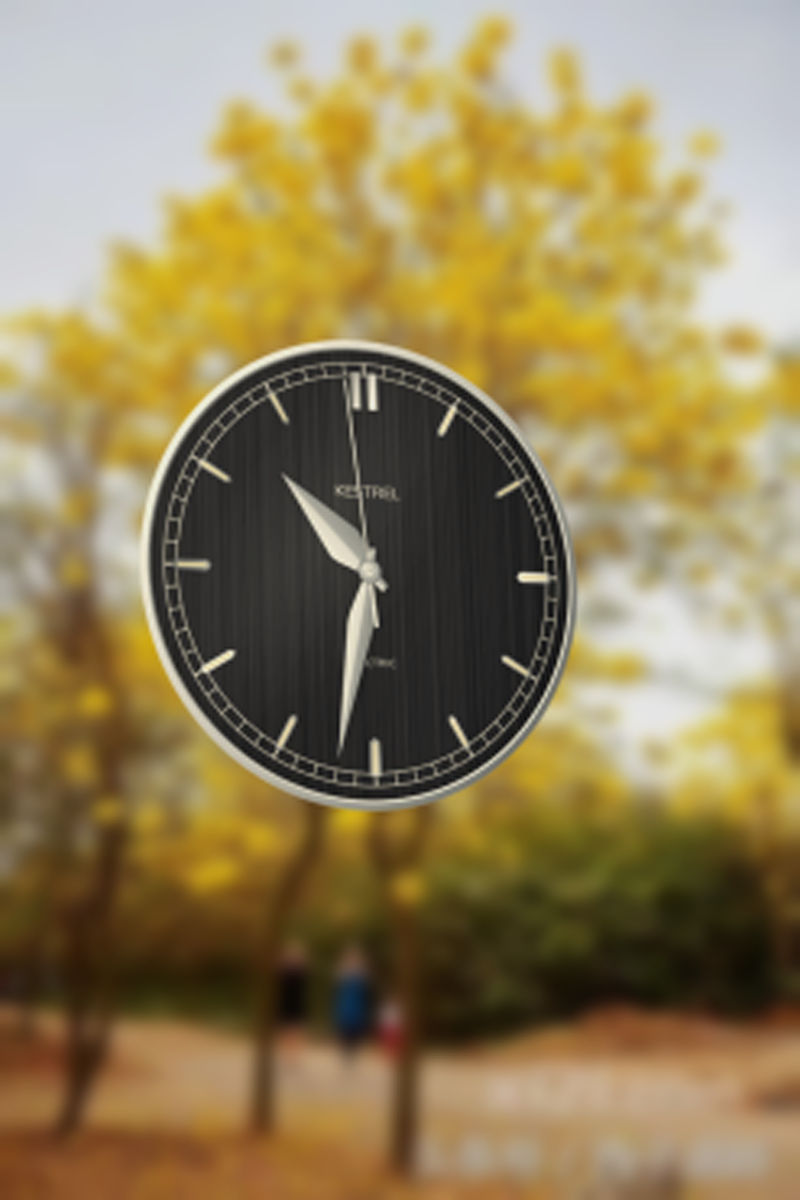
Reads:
{"hour": 10, "minute": 31, "second": 59}
